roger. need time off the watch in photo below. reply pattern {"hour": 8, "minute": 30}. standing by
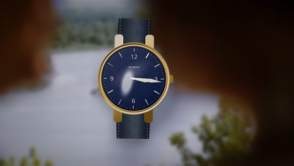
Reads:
{"hour": 3, "minute": 16}
